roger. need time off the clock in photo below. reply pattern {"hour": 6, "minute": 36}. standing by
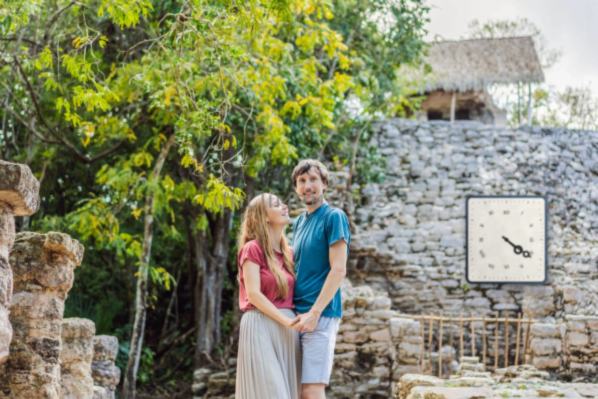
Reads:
{"hour": 4, "minute": 21}
